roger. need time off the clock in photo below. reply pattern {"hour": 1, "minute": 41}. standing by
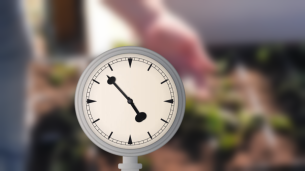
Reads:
{"hour": 4, "minute": 53}
